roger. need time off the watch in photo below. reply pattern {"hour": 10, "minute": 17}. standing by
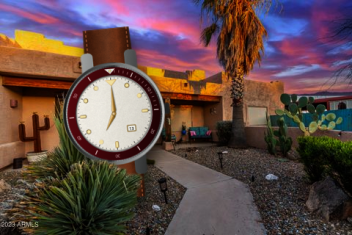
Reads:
{"hour": 7, "minute": 0}
